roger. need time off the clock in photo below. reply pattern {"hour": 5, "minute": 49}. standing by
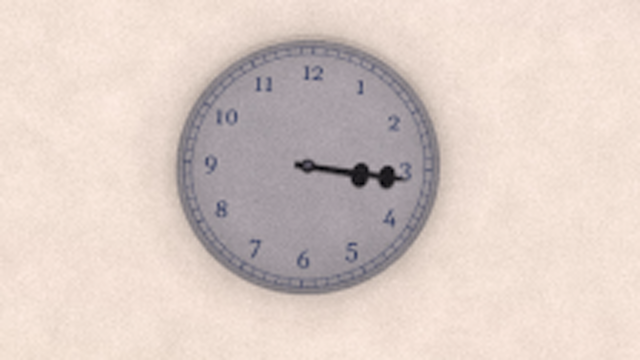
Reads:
{"hour": 3, "minute": 16}
